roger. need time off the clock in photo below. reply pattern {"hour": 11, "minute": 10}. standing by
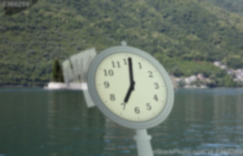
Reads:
{"hour": 7, "minute": 1}
